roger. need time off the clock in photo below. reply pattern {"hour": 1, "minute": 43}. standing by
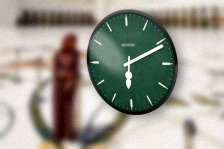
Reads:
{"hour": 6, "minute": 11}
